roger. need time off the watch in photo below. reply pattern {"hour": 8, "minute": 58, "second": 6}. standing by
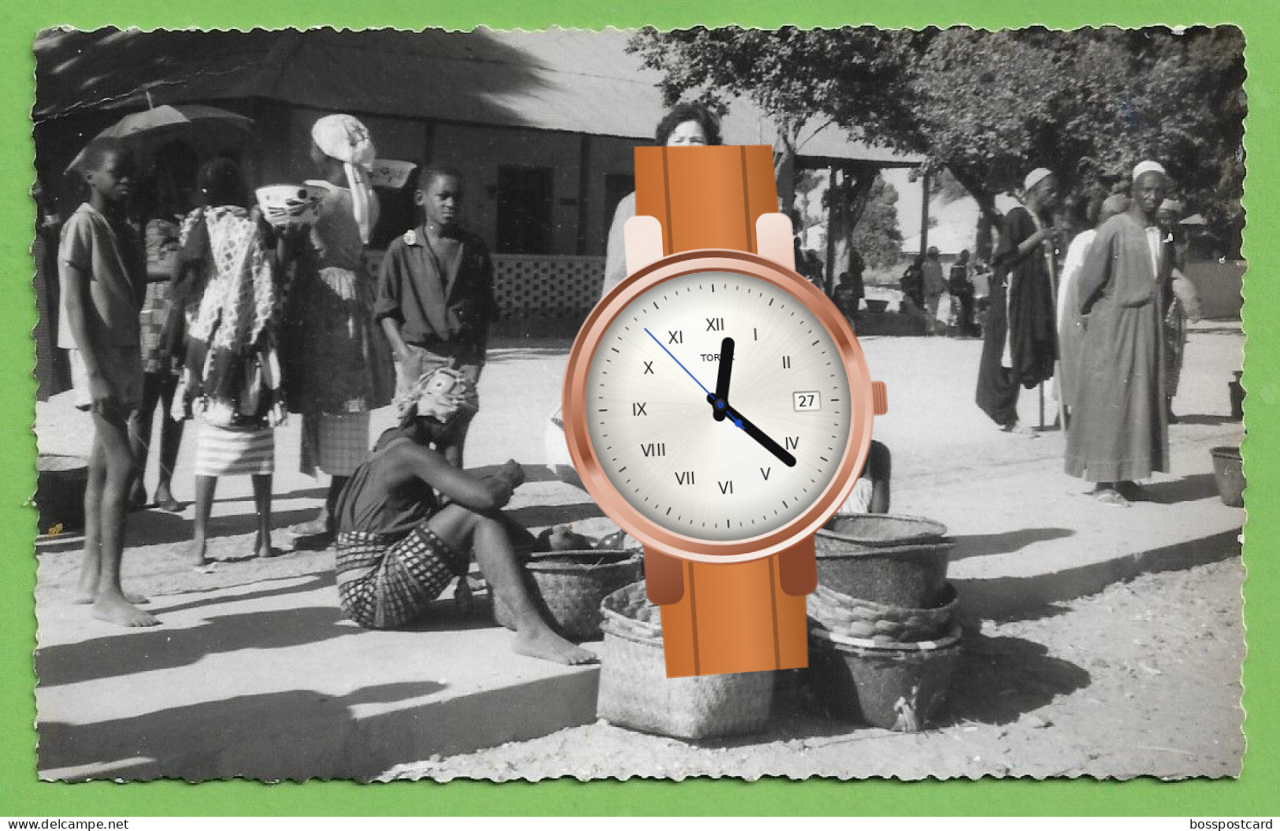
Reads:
{"hour": 12, "minute": 21, "second": 53}
